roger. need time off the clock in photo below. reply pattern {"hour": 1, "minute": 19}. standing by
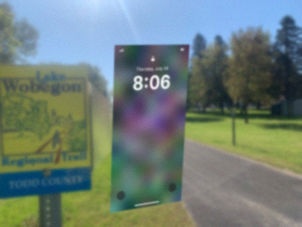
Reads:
{"hour": 8, "minute": 6}
